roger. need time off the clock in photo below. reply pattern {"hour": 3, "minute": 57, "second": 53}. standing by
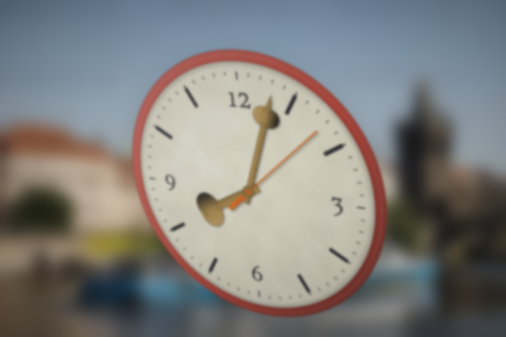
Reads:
{"hour": 8, "minute": 3, "second": 8}
